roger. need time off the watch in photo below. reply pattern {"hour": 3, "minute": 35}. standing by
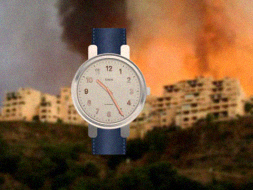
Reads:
{"hour": 10, "minute": 25}
